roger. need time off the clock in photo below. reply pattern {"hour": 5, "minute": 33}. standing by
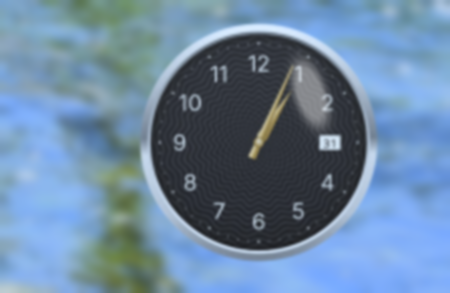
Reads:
{"hour": 1, "minute": 4}
